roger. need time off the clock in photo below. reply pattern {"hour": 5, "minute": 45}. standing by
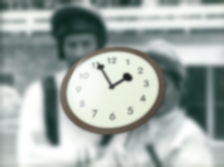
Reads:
{"hour": 1, "minute": 56}
